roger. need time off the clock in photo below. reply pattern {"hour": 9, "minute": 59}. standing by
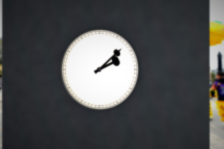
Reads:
{"hour": 2, "minute": 8}
